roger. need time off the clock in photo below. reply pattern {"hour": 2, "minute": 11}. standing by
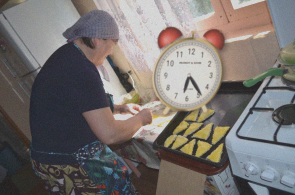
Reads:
{"hour": 6, "minute": 24}
